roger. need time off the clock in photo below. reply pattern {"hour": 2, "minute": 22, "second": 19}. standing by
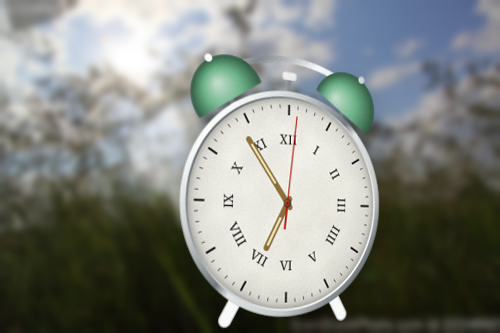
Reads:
{"hour": 6, "minute": 54, "second": 1}
